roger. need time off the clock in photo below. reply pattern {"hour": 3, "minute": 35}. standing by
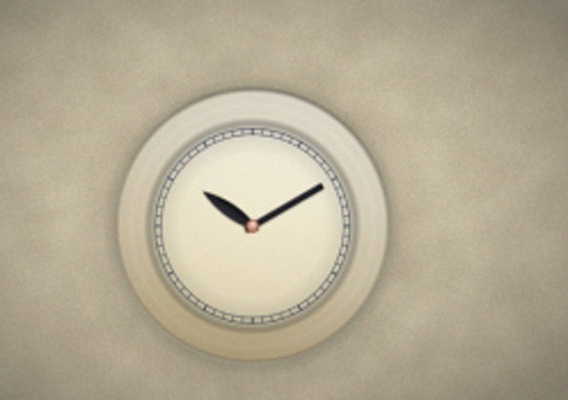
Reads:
{"hour": 10, "minute": 10}
